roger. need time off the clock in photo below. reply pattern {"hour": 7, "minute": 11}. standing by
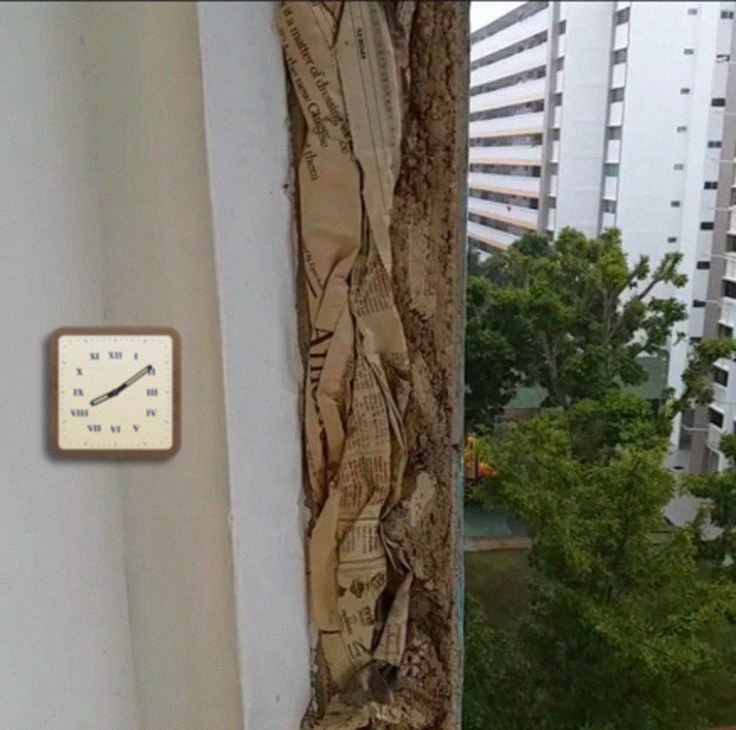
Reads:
{"hour": 8, "minute": 9}
